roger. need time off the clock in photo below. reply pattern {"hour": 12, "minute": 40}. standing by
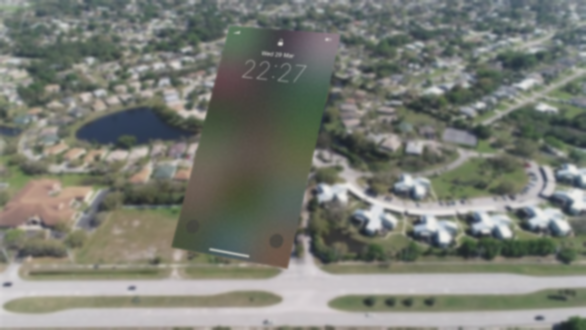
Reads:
{"hour": 22, "minute": 27}
